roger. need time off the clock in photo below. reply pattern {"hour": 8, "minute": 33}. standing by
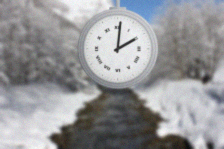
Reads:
{"hour": 2, "minute": 1}
